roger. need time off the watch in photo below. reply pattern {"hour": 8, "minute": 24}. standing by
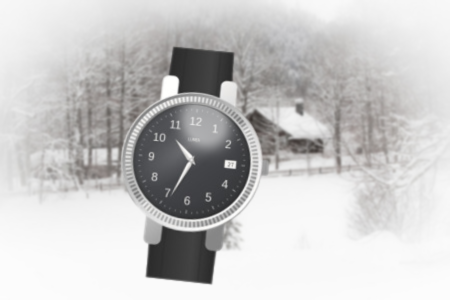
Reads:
{"hour": 10, "minute": 34}
